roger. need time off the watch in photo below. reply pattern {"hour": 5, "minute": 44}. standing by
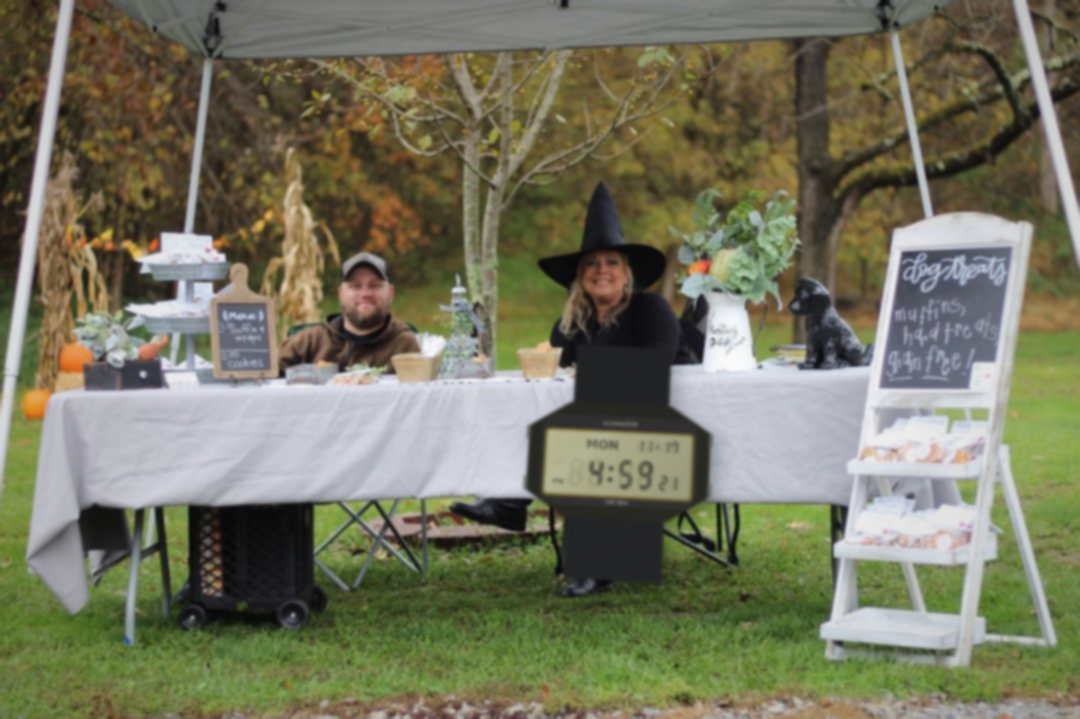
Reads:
{"hour": 4, "minute": 59}
